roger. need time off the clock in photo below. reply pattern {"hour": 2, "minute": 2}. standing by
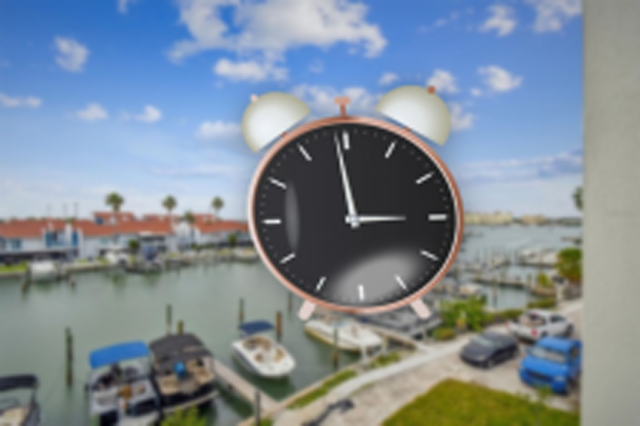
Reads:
{"hour": 2, "minute": 59}
